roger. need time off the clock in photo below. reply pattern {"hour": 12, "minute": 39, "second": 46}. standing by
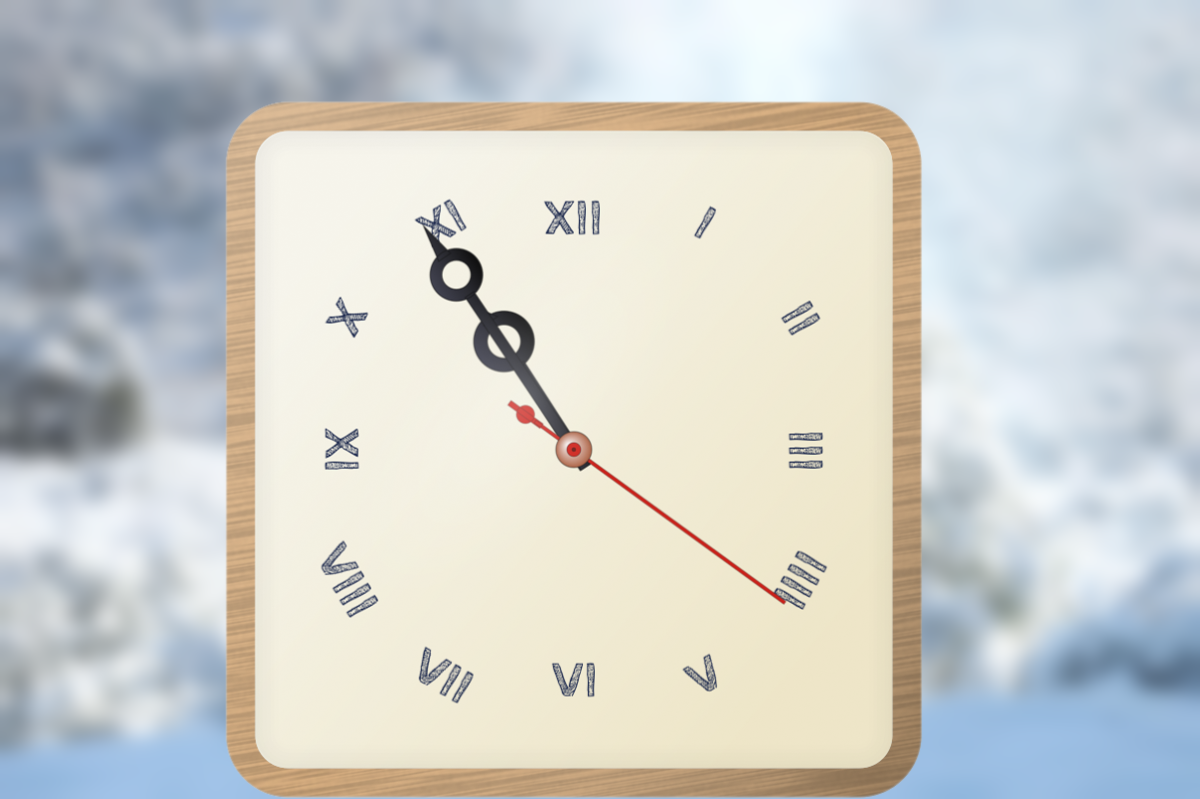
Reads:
{"hour": 10, "minute": 54, "second": 21}
